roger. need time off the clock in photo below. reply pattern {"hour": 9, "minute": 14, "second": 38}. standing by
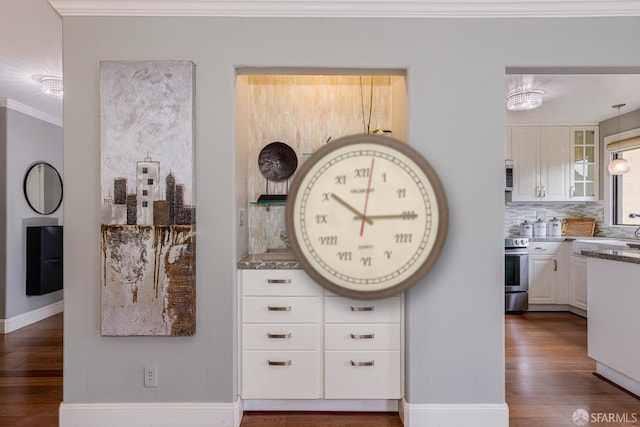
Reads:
{"hour": 10, "minute": 15, "second": 2}
